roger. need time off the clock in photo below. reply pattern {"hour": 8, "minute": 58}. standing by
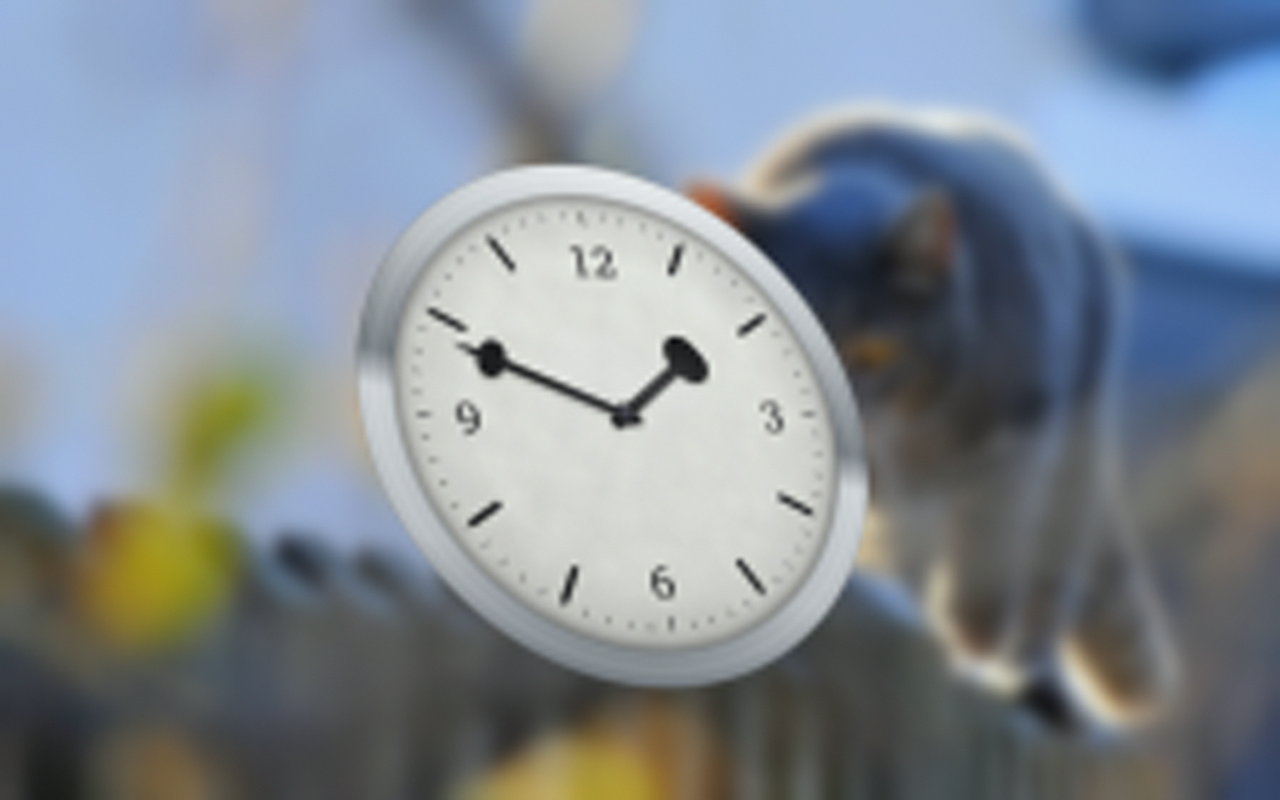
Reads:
{"hour": 1, "minute": 49}
